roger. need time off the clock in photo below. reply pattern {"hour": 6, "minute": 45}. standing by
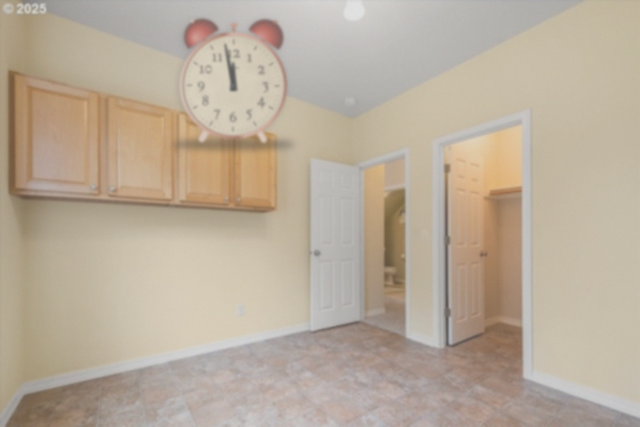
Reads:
{"hour": 11, "minute": 58}
